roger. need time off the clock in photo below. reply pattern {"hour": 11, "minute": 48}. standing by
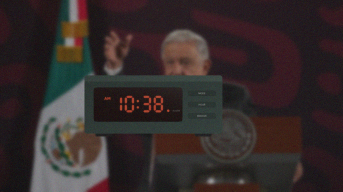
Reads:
{"hour": 10, "minute": 38}
